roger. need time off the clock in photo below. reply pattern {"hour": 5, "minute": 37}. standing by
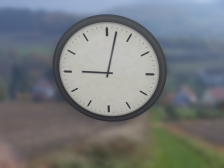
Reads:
{"hour": 9, "minute": 2}
